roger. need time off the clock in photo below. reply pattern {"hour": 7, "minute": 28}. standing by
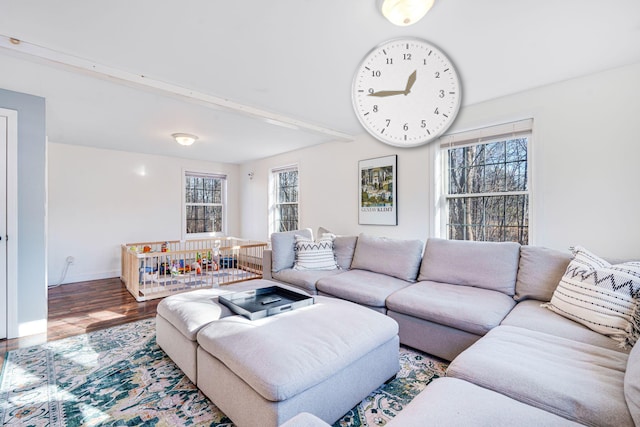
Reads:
{"hour": 12, "minute": 44}
